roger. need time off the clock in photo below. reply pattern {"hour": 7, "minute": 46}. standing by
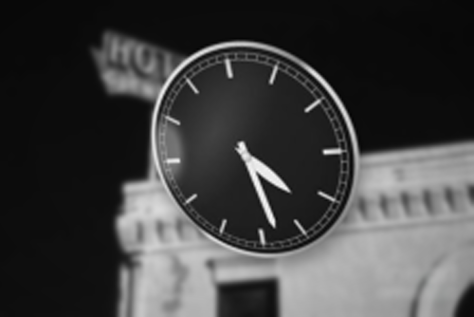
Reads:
{"hour": 4, "minute": 28}
